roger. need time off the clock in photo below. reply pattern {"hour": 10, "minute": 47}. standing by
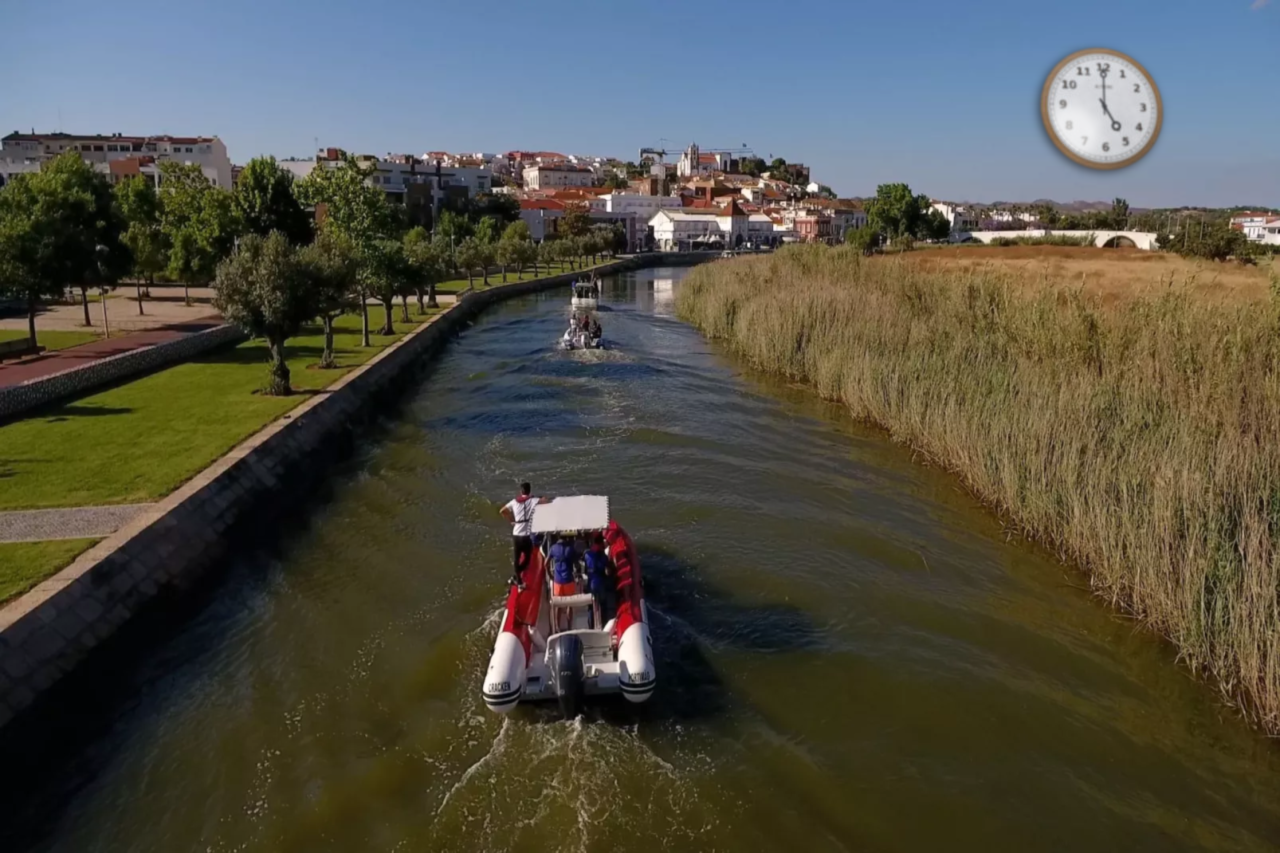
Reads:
{"hour": 5, "minute": 0}
